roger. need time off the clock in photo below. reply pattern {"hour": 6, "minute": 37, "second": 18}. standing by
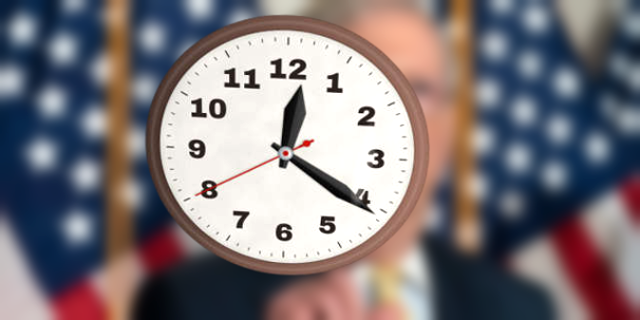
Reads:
{"hour": 12, "minute": 20, "second": 40}
